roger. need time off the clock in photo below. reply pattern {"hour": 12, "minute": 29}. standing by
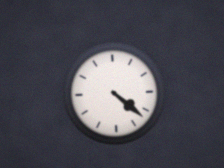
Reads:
{"hour": 4, "minute": 22}
